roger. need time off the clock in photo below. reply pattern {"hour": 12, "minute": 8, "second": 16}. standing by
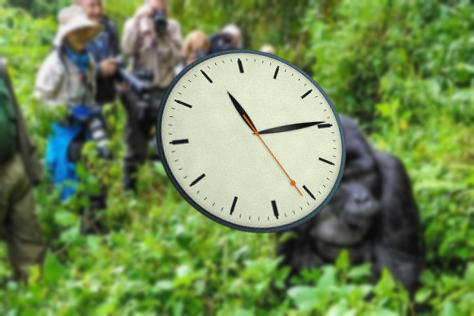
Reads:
{"hour": 11, "minute": 14, "second": 26}
